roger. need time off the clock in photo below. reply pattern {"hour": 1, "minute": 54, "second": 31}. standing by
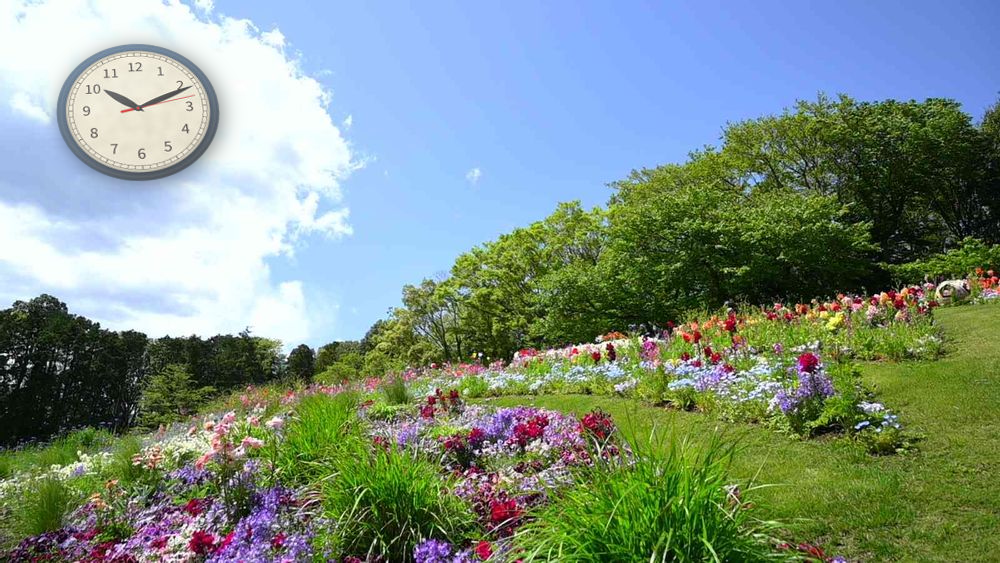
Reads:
{"hour": 10, "minute": 11, "second": 13}
